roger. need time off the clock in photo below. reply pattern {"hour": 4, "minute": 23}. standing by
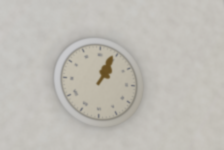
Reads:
{"hour": 1, "minute": 4}
